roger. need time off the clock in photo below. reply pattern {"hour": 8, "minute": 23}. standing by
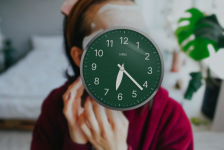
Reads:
{"hour": 6, "minute": 22}
